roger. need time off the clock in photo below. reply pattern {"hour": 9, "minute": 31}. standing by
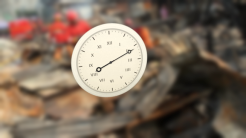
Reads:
{"hour": 8, "minute": 11}
